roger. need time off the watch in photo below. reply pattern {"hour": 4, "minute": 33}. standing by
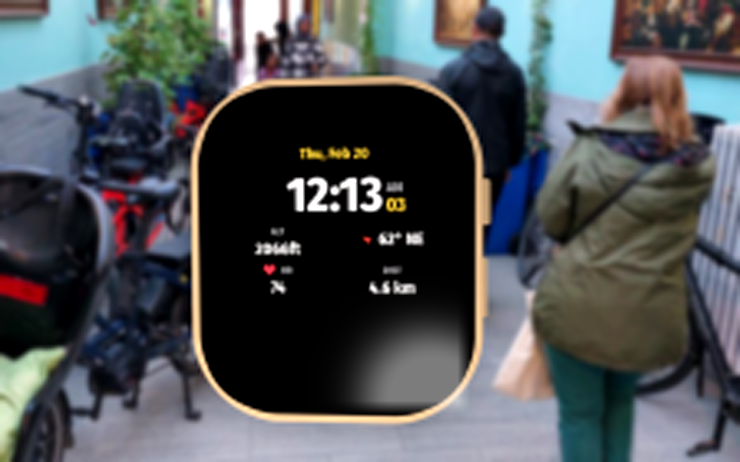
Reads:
{"hour": 12, "minute": 13}
